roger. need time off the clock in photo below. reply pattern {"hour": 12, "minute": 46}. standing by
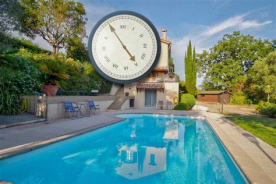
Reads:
{"hour": 4, "minute": 55}
